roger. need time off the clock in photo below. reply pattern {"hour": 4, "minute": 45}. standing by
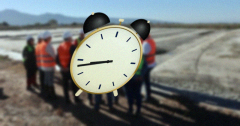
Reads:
{"hour": 8, "minute": 43}
